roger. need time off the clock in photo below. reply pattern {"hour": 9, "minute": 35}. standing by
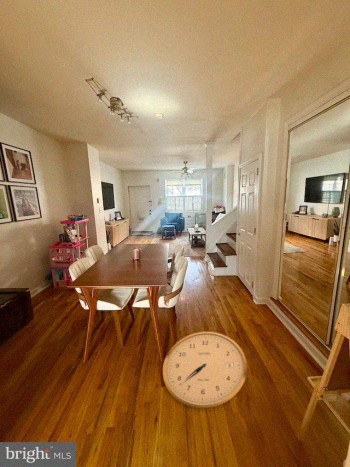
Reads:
{"hour": 7, "minute": 38}
